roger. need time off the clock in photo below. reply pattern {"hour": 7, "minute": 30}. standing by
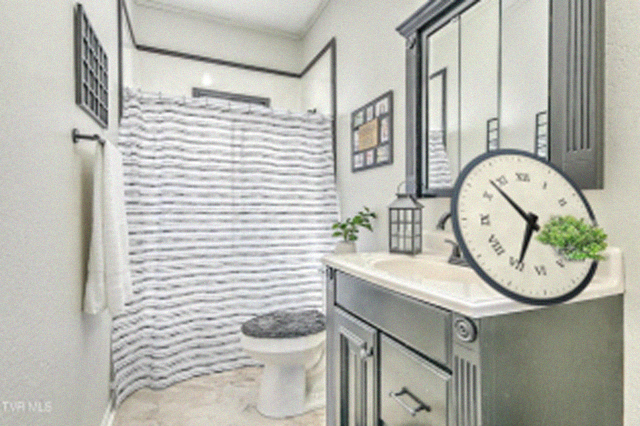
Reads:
{"hour": 6, "minute": 53}
